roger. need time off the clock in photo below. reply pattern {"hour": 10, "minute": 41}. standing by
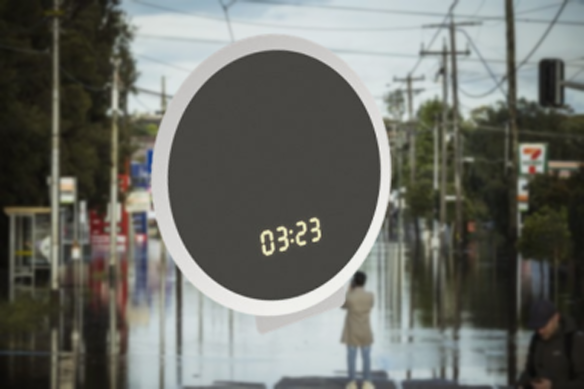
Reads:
{"hour": 3, "minute": 23}
